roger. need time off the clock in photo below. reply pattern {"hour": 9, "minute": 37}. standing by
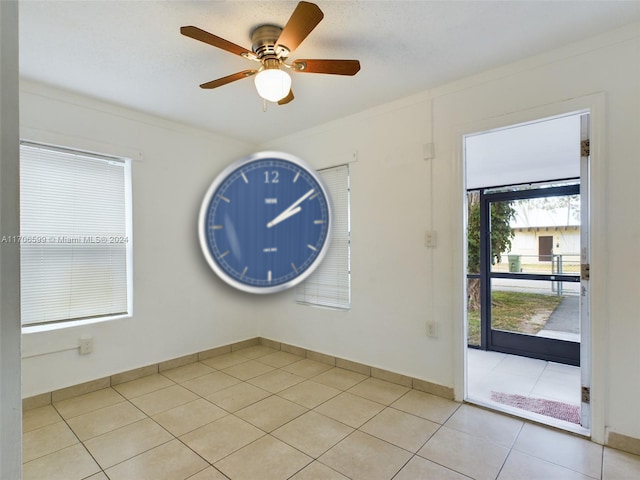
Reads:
{"hour": 2, "minute": 9}
